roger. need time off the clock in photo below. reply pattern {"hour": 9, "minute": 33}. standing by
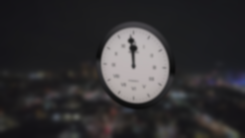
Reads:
{"hour": 11, "minute": 59}
